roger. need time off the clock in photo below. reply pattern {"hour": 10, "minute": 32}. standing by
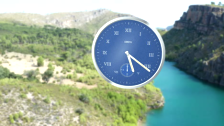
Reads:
{"hour": 5, "minute": 21}
